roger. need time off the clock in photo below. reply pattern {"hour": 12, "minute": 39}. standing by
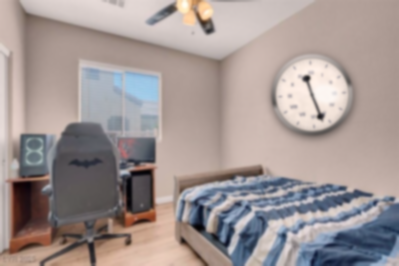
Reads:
{"hour": 11, "minute": 27}
